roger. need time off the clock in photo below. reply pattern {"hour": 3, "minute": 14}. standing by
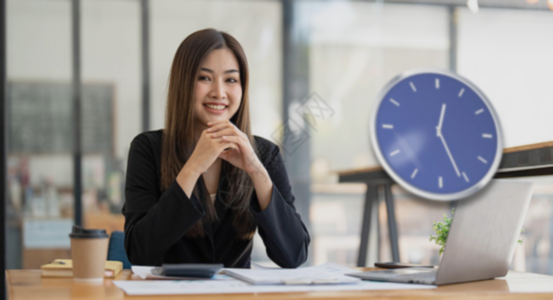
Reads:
{"hour": 12, "minute": 26}
